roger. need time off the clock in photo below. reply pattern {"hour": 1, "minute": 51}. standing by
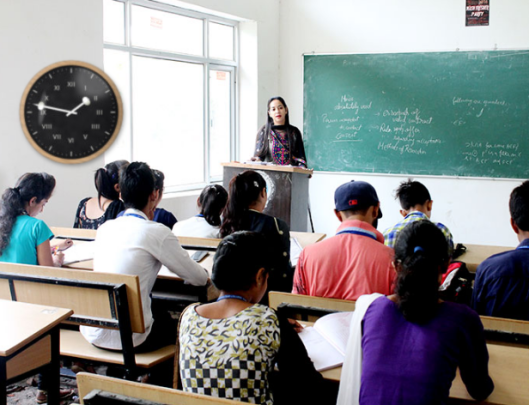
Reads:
{"hour": 1, "minute": 47}
